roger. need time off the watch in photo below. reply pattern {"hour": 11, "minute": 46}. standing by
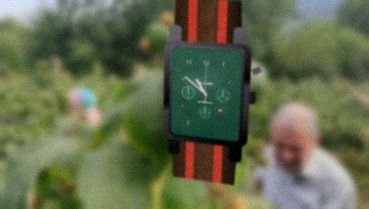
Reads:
{"hour": 10, "minute": 51}
